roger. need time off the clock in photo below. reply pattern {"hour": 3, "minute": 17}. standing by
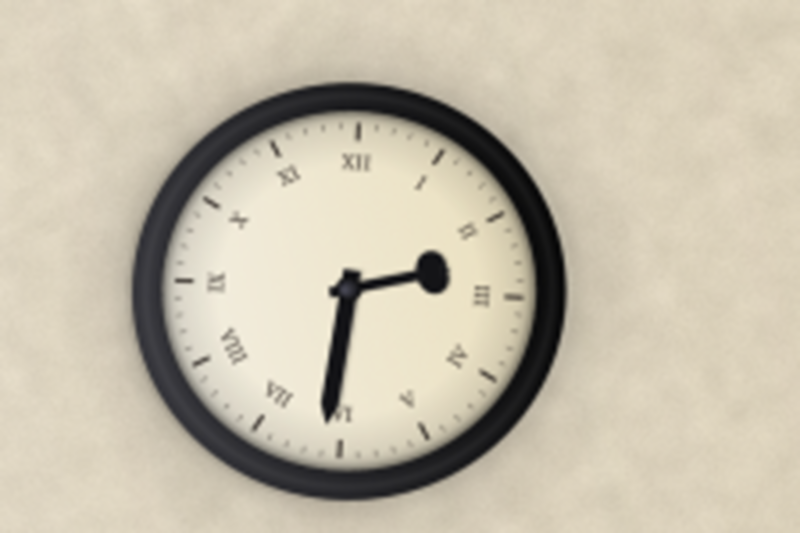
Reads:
{"hour": 2, "minute": 31}
